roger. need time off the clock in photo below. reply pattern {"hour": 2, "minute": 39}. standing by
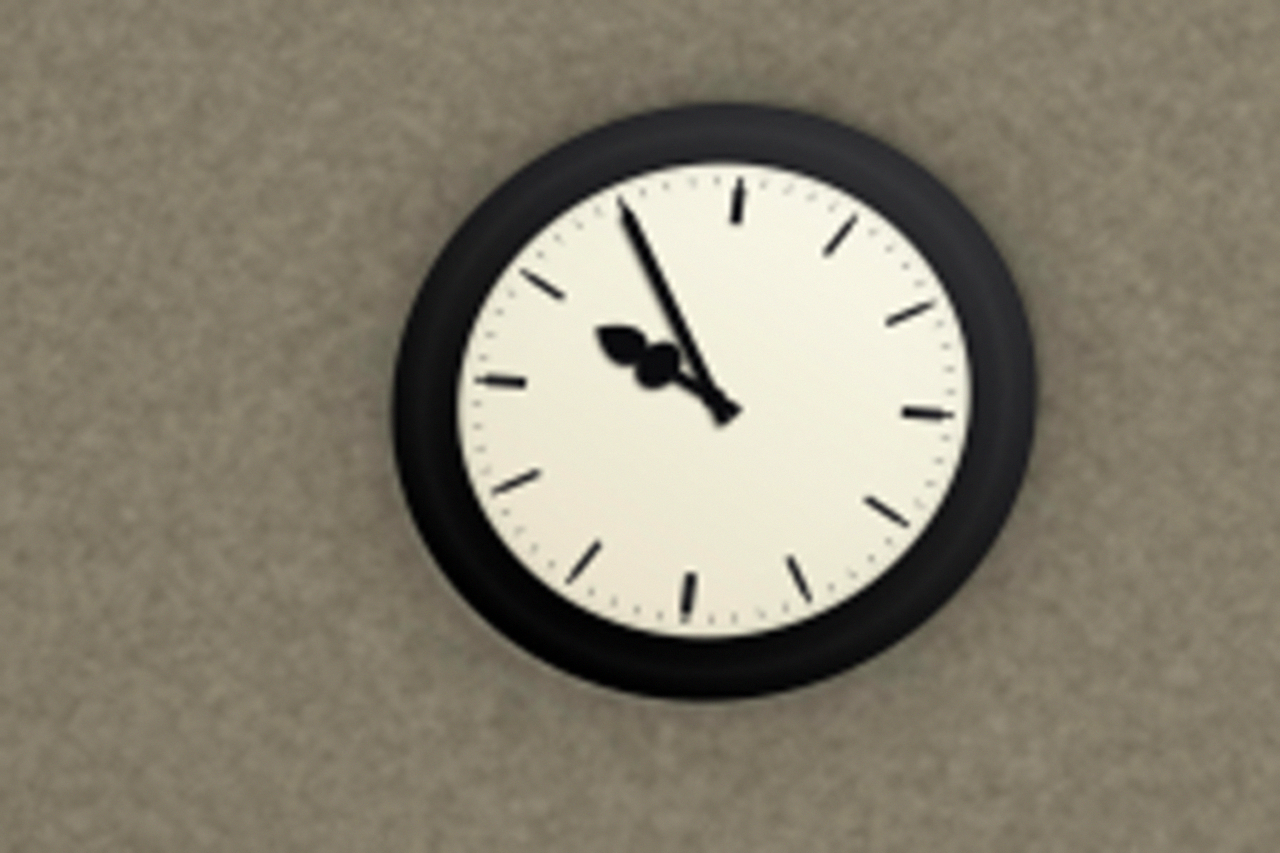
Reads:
{"hour": 9, "minute": 55}
